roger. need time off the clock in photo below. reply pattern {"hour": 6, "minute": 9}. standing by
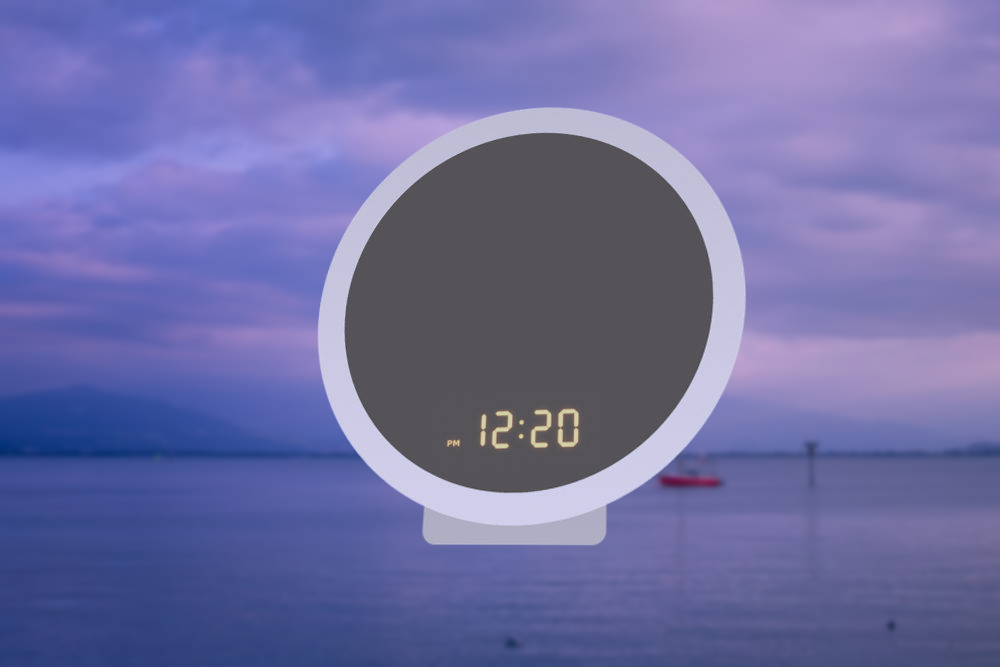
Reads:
{"hour": 12, "minute": 20}
